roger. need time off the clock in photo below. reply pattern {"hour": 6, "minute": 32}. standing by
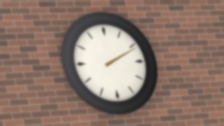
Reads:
{"hour": 2, "minute": 11}
